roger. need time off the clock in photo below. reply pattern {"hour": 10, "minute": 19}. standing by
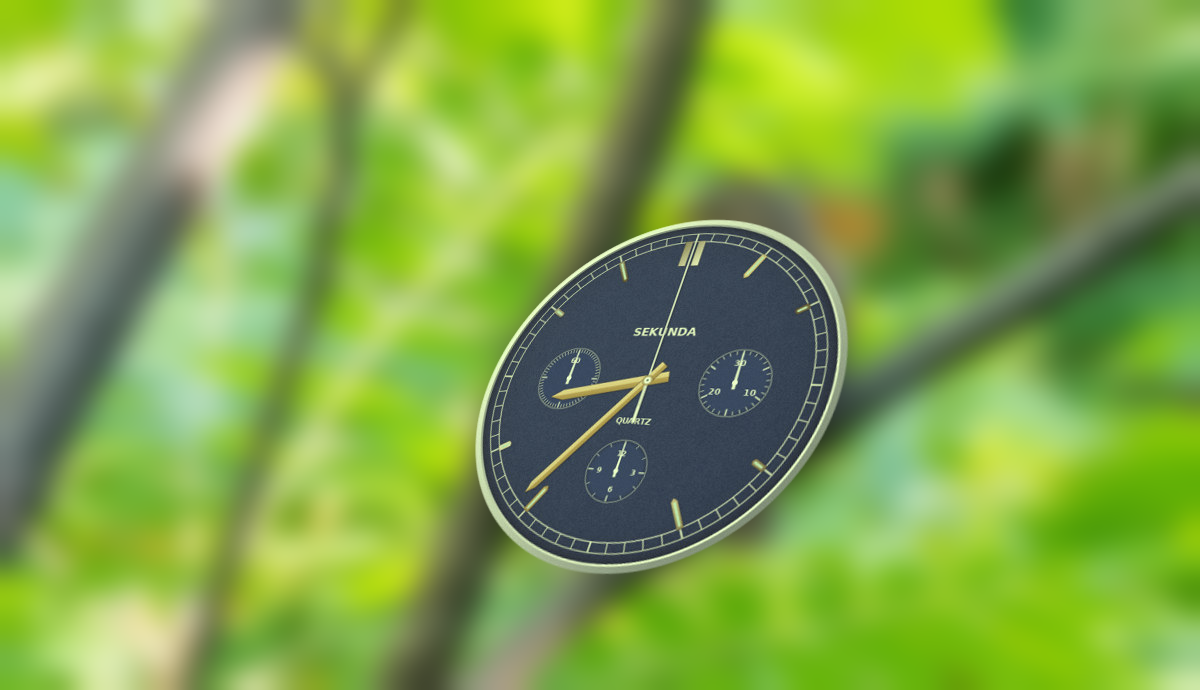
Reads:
{"hour": 8, "minute": 36}
